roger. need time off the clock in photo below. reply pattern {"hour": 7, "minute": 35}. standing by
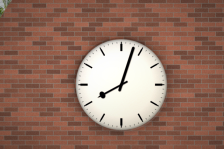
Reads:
{"hour": 8, "minute": 3}
